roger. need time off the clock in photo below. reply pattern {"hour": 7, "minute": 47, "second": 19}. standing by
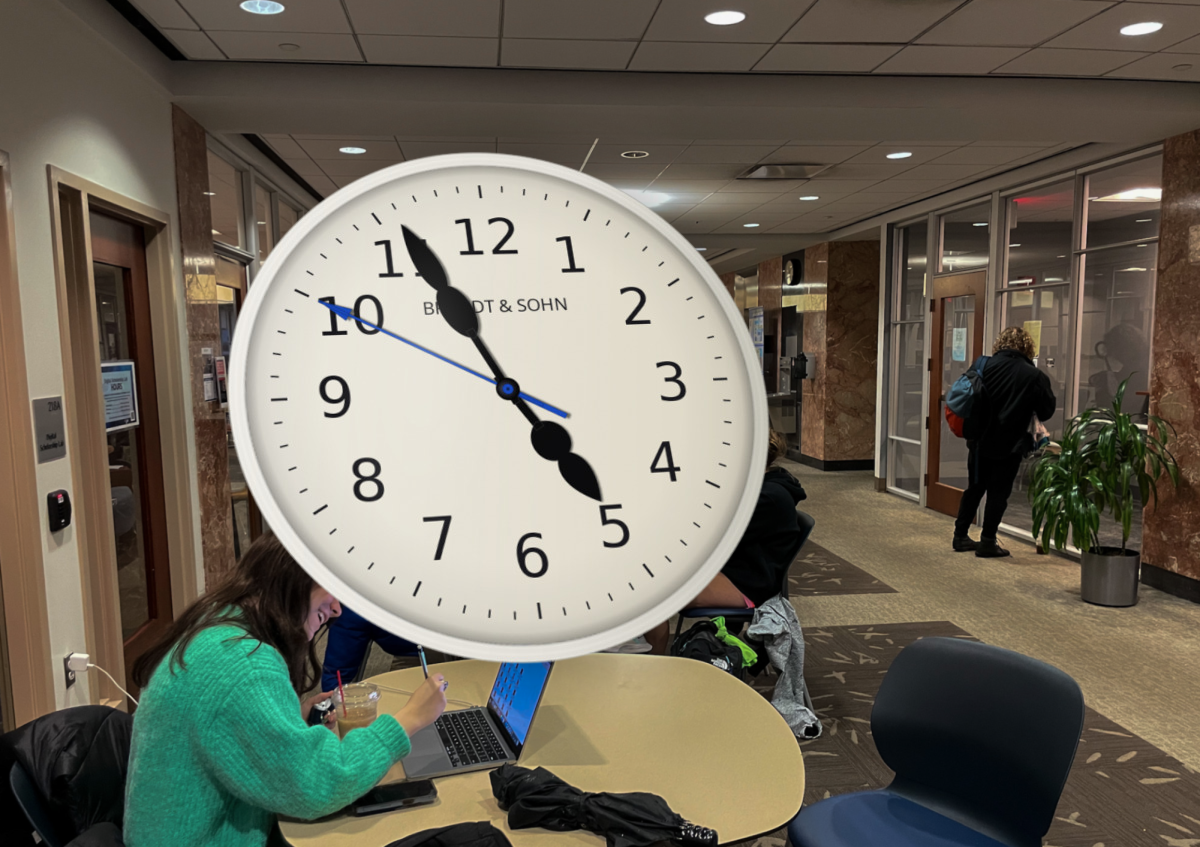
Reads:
{"hour": 4, "minute": 55, "second": 50}
